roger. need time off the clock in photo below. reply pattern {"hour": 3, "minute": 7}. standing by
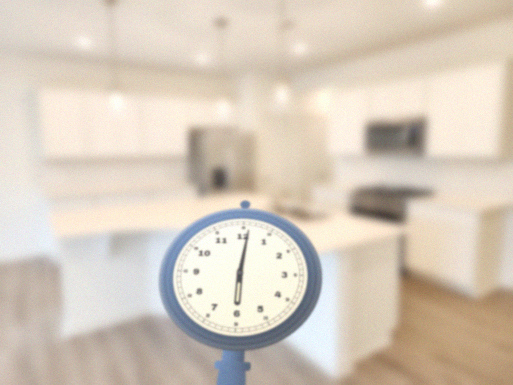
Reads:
{"hour": 6, "minute": 1}
